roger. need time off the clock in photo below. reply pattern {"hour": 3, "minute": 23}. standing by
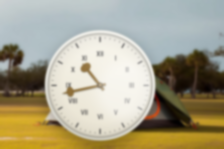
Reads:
{"hour": 10, "minute": 43}
